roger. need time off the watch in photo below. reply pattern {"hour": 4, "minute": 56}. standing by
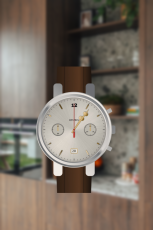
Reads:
{"hour": 1, "minute": 6}
